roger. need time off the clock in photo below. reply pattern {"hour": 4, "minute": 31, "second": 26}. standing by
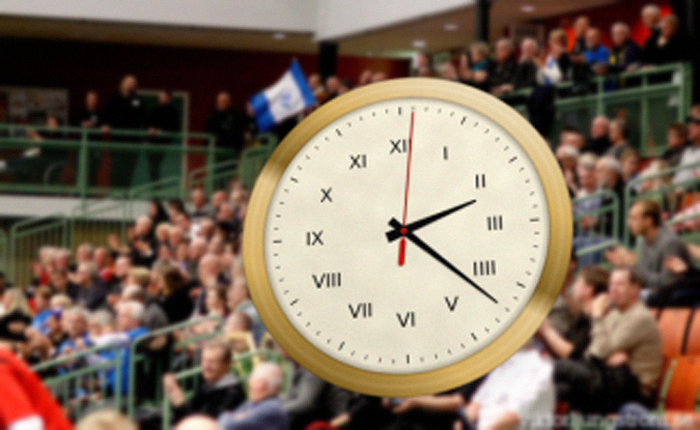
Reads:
{"hour": 2, "minute": 22, "second": 1}
